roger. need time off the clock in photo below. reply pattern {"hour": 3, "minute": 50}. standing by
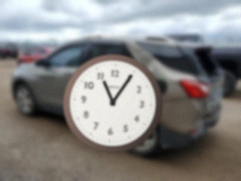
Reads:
{"hour": 11, "minute": 5}
